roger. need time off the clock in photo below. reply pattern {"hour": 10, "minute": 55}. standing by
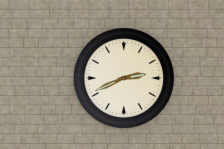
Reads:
{"hour": 2, "minute": 41}
